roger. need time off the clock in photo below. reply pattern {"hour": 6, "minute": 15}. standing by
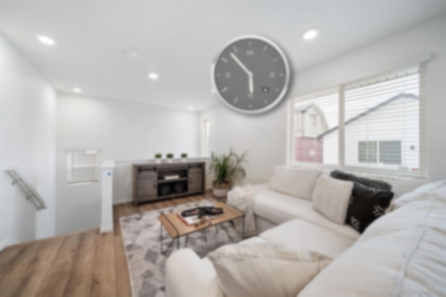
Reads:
{"hour": 5, "minute": 53}
